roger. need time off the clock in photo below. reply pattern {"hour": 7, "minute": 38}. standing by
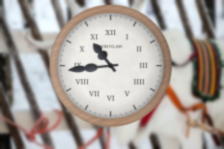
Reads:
{"hour": 10, "minute": 44}
